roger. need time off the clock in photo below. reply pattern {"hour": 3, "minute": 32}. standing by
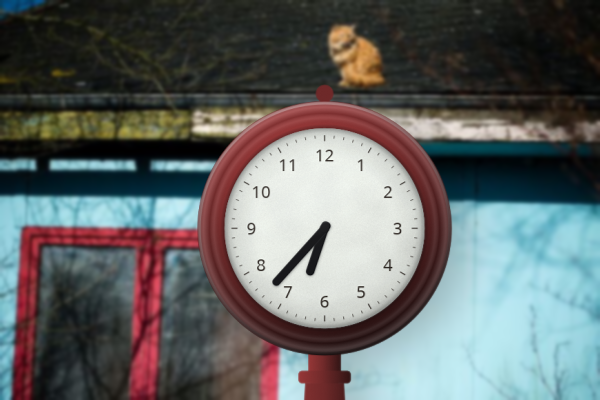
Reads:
{"hour": 6, "minute": 37}
